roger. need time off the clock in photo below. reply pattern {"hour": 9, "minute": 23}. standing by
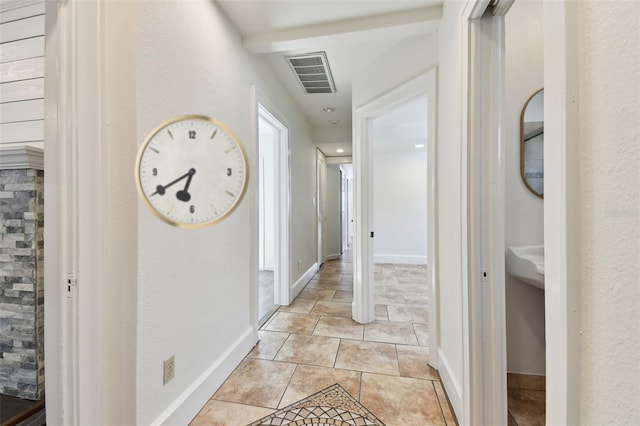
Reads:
{"hour": 6, "minute": 40}
